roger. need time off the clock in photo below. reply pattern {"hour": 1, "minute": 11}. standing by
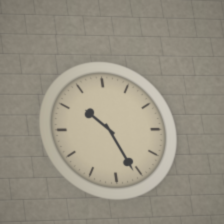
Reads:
{"hour": 10, "minute": 26}
